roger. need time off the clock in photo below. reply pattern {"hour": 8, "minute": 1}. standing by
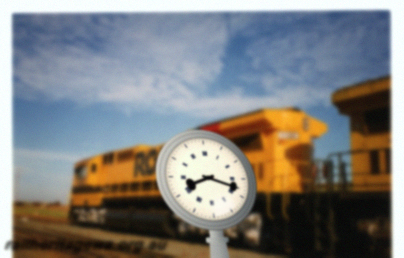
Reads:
{"hour": 8, "minute": 18}
